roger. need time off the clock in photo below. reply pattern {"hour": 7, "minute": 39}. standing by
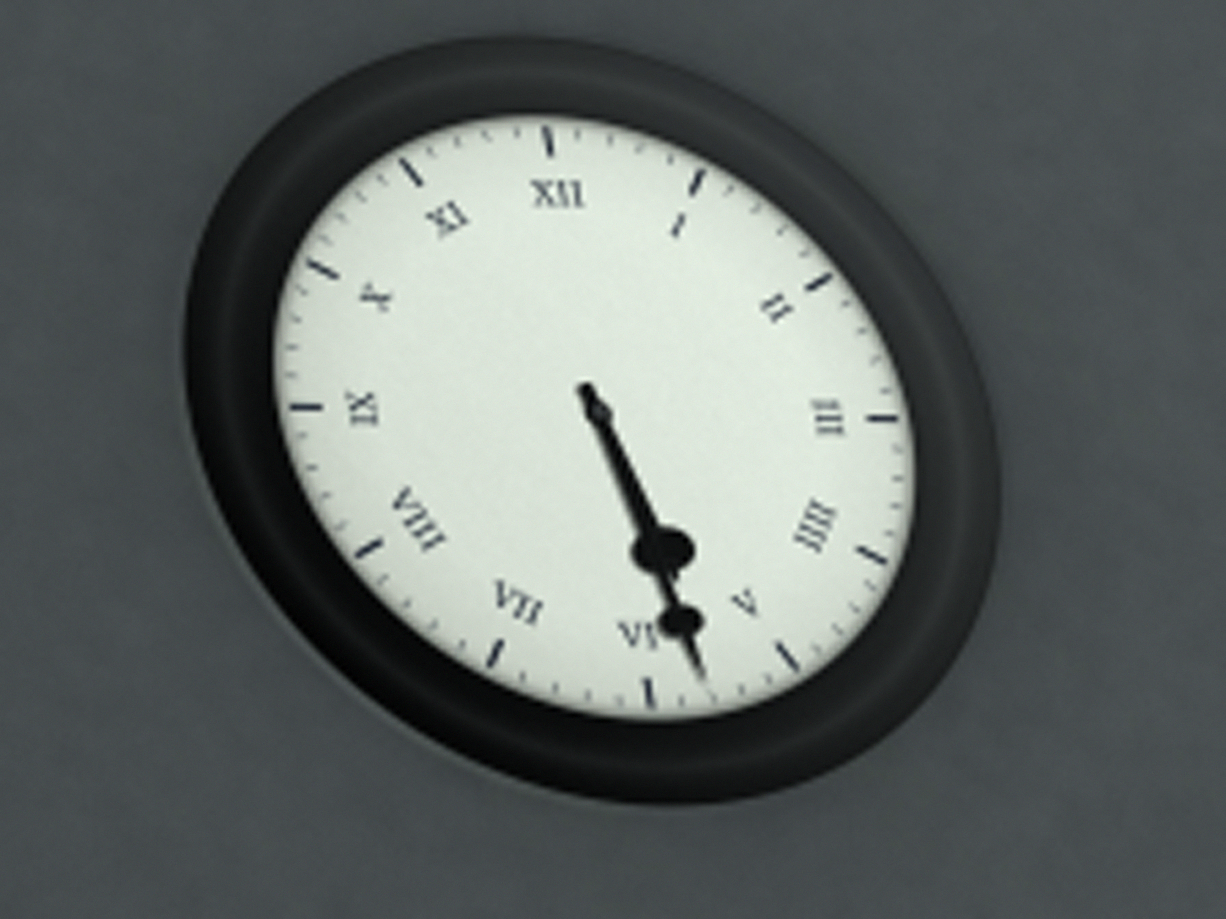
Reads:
{"hour": 5, "minute": 28}
